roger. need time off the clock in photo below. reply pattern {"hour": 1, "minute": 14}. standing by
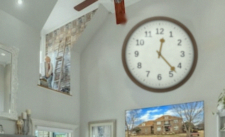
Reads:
{"hour": 12, "minute": 23}
